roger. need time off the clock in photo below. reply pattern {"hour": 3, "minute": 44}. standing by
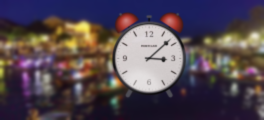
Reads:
{"hour": 3, "minute": 8}
